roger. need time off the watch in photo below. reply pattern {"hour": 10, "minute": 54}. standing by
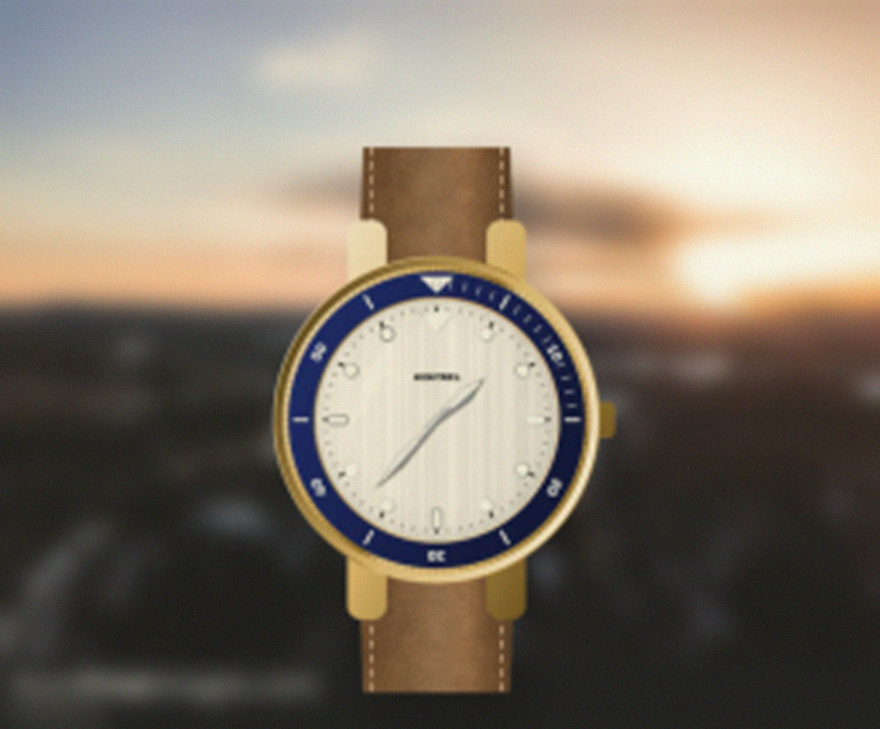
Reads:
{"hour": 1, "minute": 37}
